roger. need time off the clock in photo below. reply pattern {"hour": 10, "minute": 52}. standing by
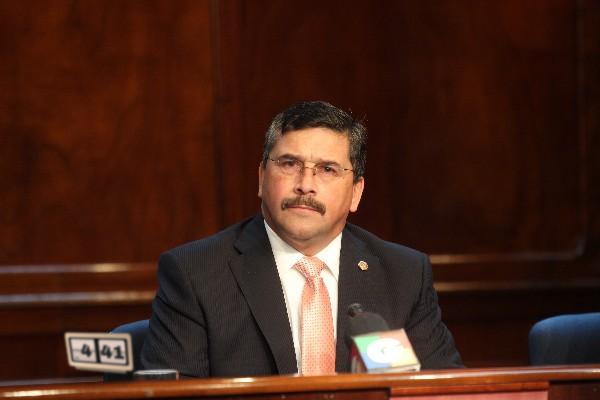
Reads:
{"hour": 4, "minute": 41}
